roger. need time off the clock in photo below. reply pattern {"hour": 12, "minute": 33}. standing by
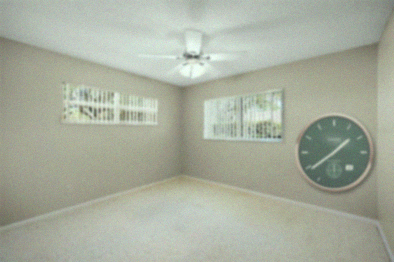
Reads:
{"hour": 1, "minute": 39}
